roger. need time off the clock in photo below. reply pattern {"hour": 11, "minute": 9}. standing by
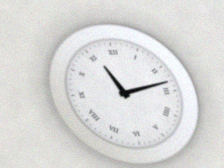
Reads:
{"hour": 11, "minute": 13}
